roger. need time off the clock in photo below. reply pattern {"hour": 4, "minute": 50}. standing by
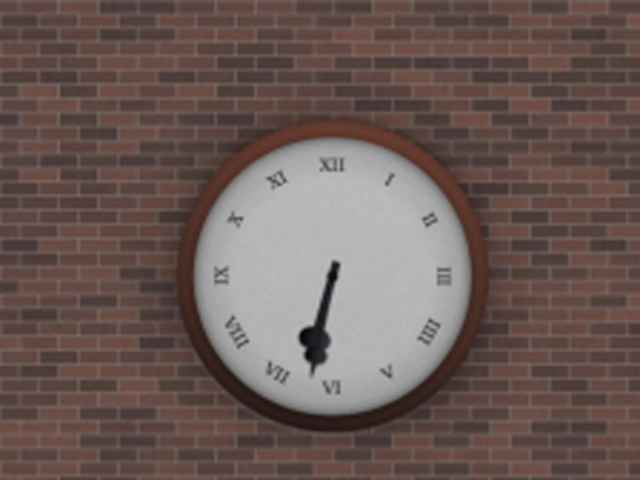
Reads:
{"hour": 6, "minute": 32}
